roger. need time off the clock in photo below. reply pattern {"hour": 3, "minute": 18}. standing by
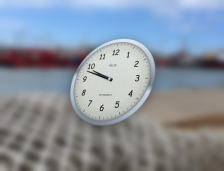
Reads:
{"hour": 9, "minute": 48}
